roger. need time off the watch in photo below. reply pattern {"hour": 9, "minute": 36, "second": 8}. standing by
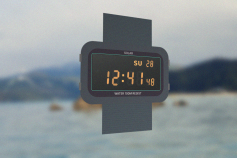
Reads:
{"hour": 12, "minute": 41, "second": 48}
